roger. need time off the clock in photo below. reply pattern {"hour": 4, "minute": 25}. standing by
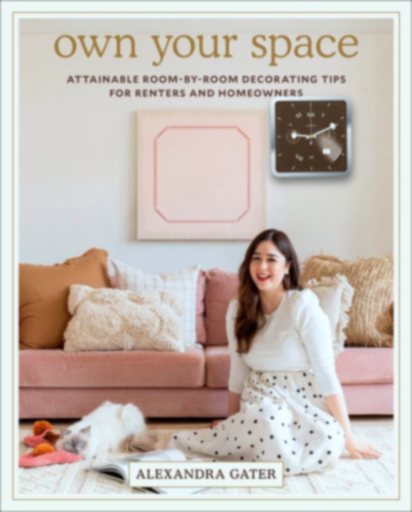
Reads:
{"hour": 9, "minute": 11}
